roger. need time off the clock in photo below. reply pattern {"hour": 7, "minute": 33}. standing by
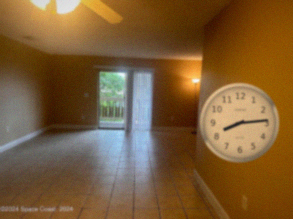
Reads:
{"hour": 8, "minute": 14}
